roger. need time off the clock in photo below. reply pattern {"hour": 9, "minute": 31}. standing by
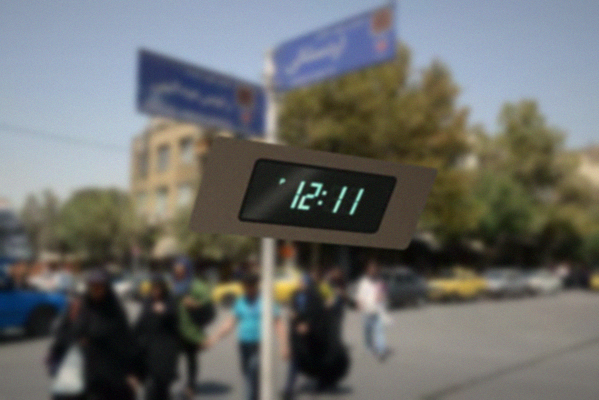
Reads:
{"hour": 12, "minute": 11}
